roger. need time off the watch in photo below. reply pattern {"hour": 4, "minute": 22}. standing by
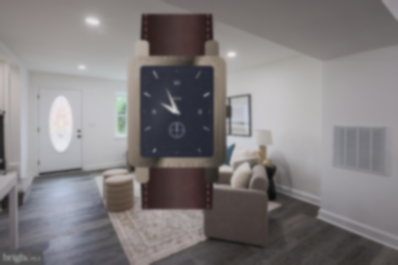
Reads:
{"hour": 9, "minute": 56}
